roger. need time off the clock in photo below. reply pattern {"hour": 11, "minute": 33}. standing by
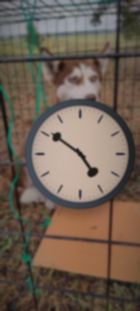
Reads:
{"hour": 4, "minute": 51}
